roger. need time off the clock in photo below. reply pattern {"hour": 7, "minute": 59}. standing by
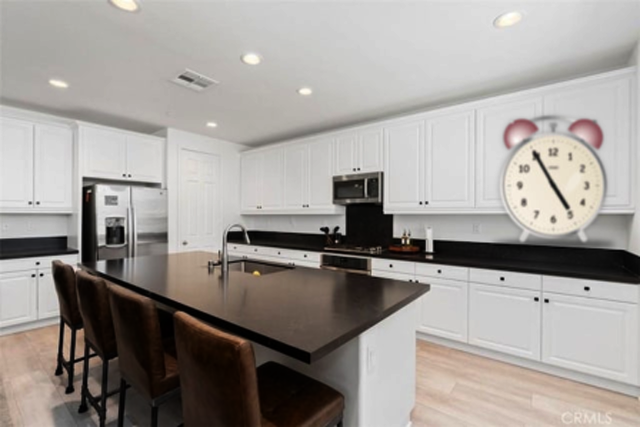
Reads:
{"hour": 4, "minute": 55}
